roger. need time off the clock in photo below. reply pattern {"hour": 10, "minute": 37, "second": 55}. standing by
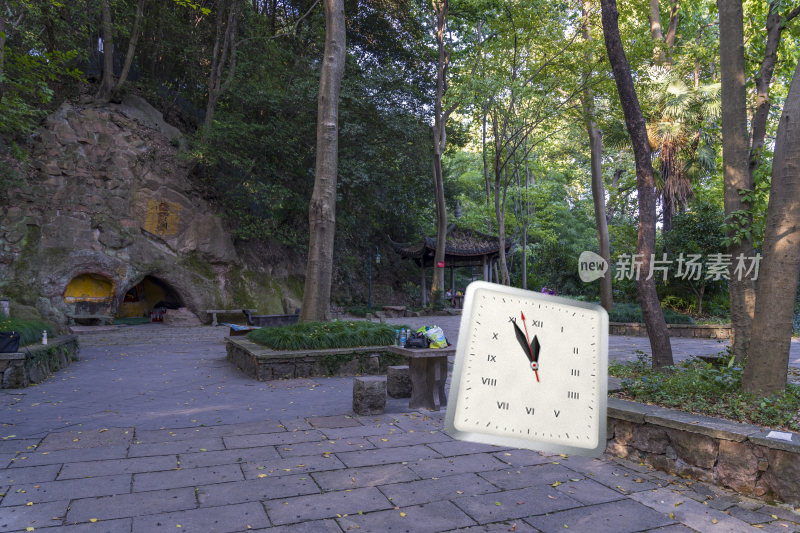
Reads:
{"hour": 11, "minute": 54, "second": 57}
